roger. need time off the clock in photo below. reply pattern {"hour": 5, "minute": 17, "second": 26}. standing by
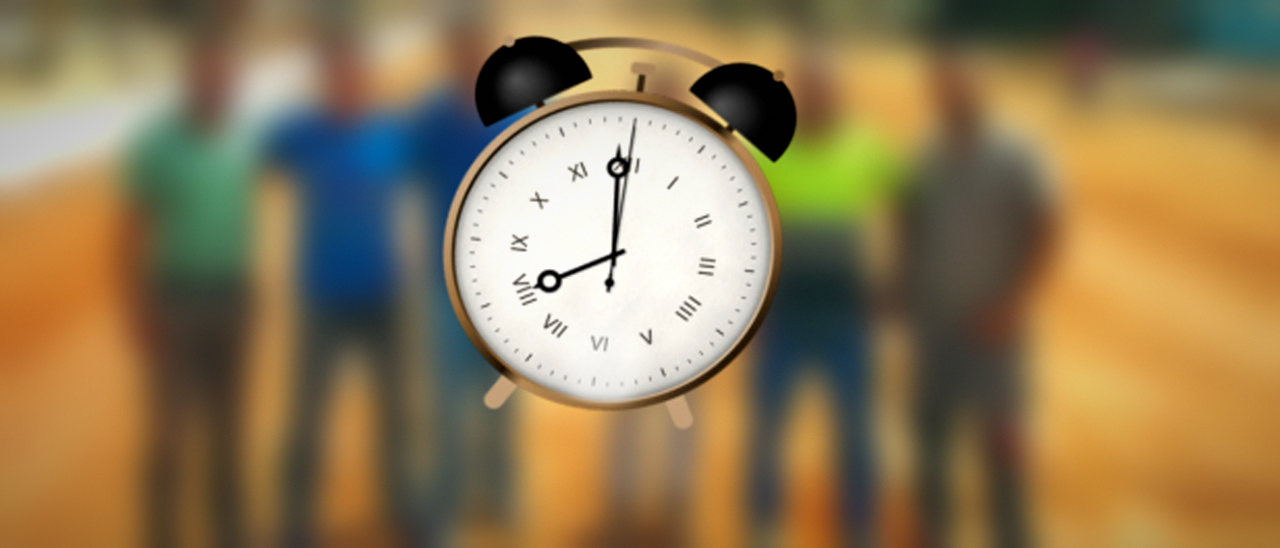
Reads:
{"hour": 7, "minute": 59, "second": 0}
